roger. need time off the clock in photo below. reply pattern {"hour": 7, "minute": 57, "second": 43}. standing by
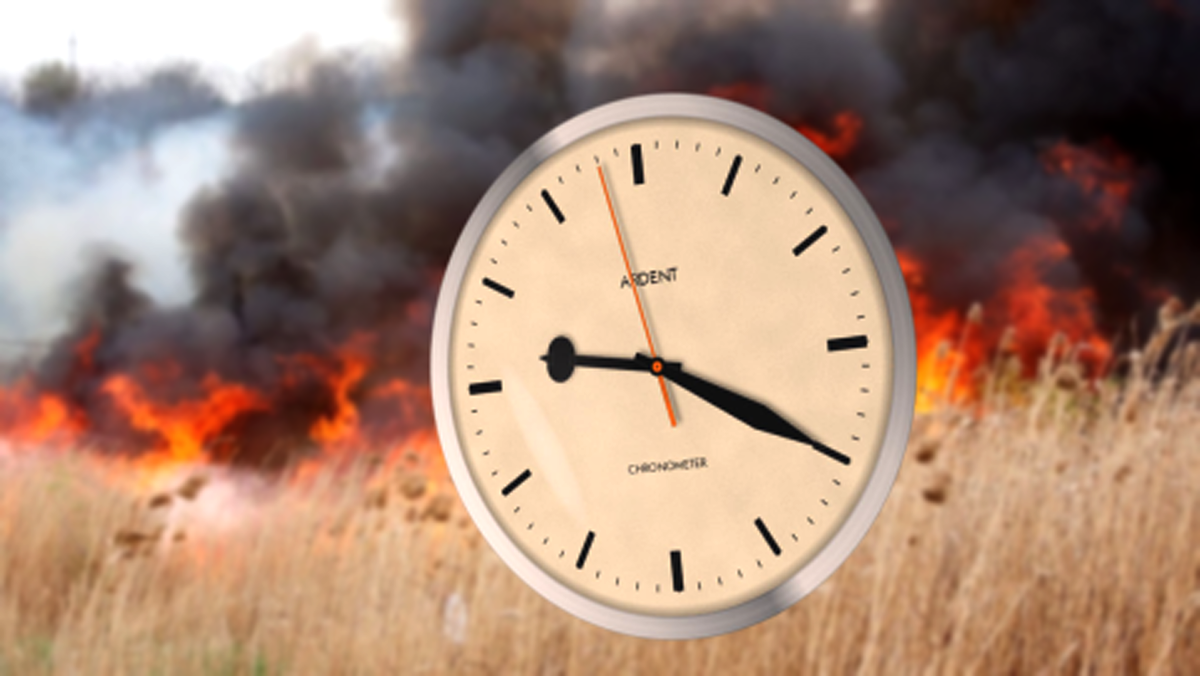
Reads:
{"hour": 9, "minute": 19, "second": 58}
